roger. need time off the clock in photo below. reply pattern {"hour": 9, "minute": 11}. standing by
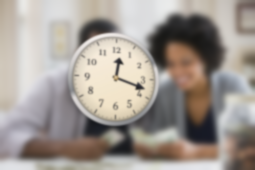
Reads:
{"hour": 12, "minute": 18}
